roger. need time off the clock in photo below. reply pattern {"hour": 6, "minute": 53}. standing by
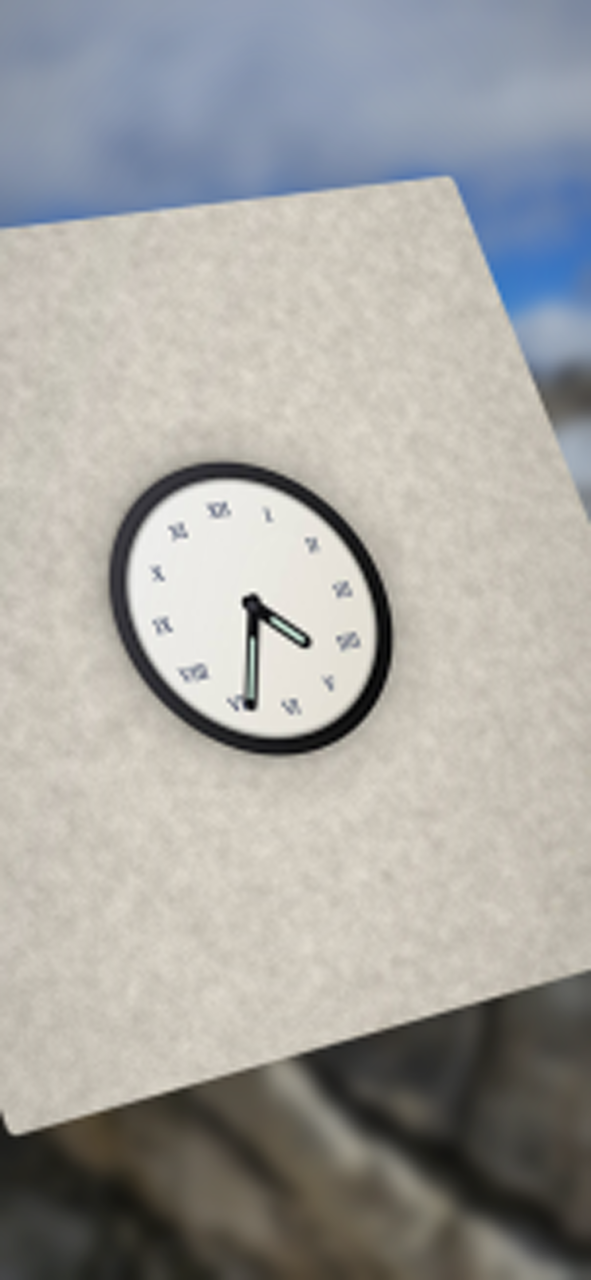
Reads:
{"hour": 4, "minute": 34}
